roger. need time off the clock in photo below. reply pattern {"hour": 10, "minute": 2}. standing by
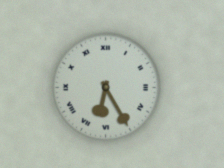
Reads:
{"hour": 6, "minute": 25}
